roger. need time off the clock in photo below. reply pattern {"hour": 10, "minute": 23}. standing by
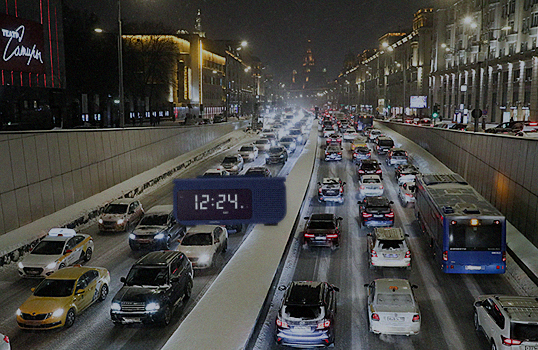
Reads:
{"hour": 12, "minute": 24}
